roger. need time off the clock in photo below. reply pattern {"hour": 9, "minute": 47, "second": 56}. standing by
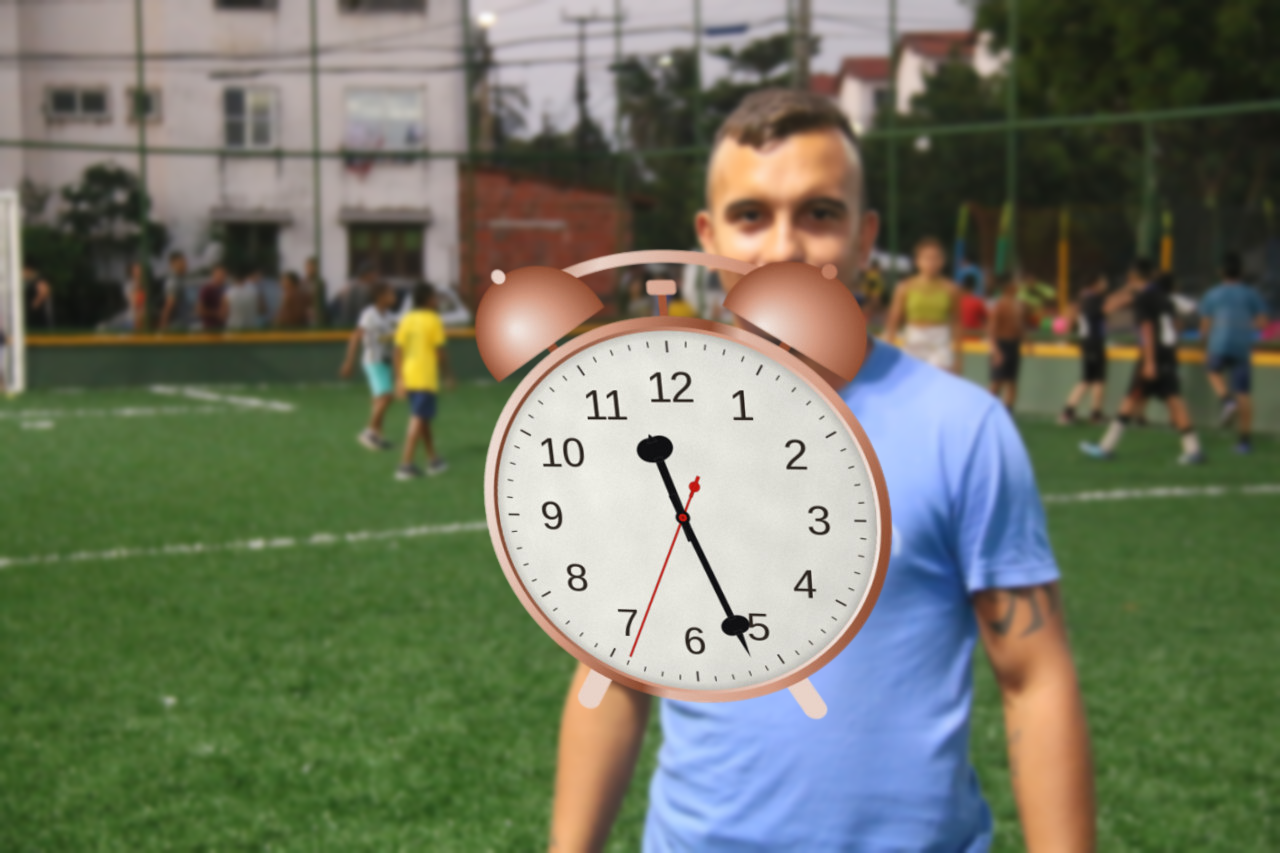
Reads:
{"hour": 11, "minute": 26, "second": 34}
